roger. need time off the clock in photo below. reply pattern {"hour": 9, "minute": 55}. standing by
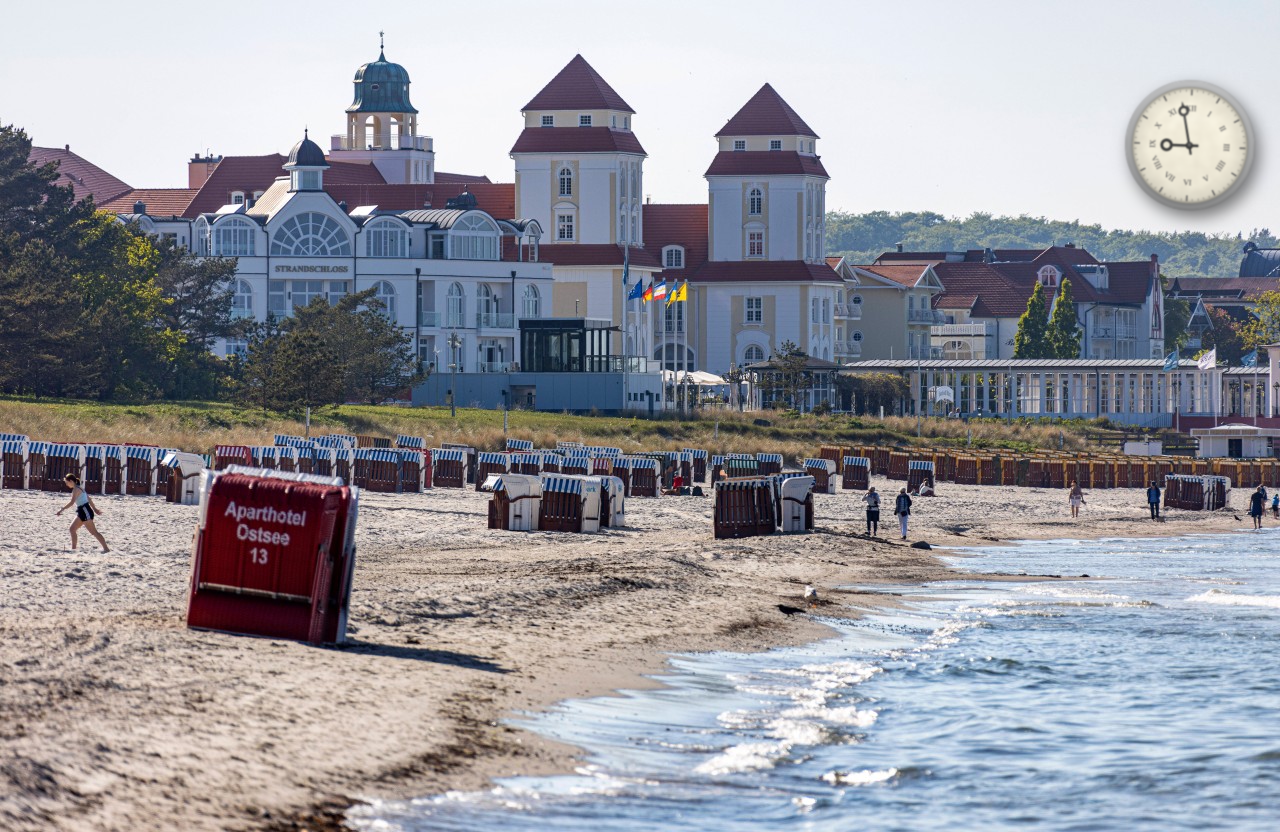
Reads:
{"hour": 8, "minute": 58}
